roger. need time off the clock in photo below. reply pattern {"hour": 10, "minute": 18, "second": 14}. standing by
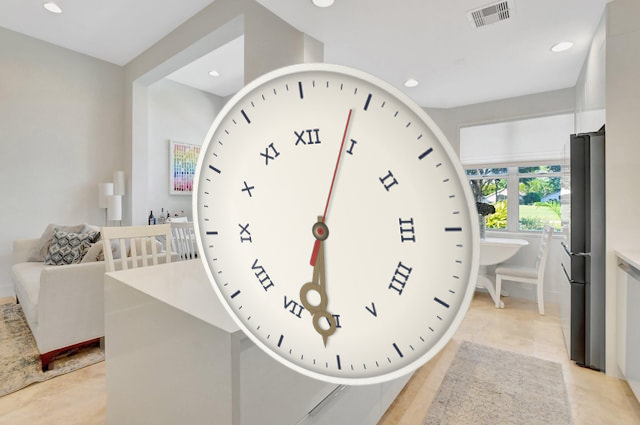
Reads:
{"hour": 6, "minute": 31, "second": 4}
